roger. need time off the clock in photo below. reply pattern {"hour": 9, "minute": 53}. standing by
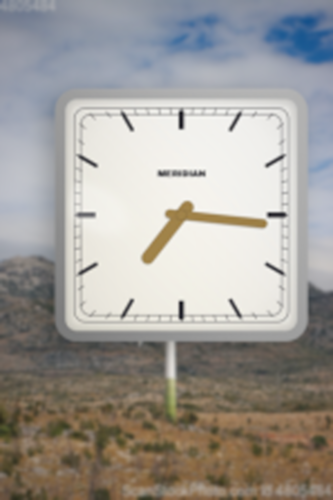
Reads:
{"hour": 7, "minute": 16}
